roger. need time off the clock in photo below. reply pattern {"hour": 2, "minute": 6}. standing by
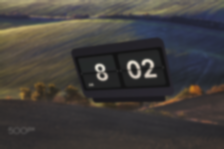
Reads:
{"hour": 8, "minute": 2}
